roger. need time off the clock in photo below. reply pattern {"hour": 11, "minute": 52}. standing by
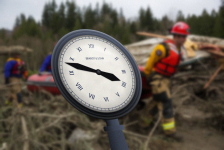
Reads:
{"hour": 3, "minute": 48}
